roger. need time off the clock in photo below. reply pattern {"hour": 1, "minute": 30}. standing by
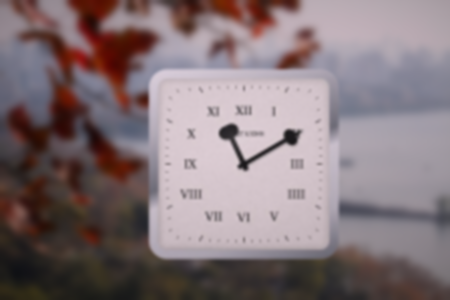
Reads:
{"hour": 11, "minute": 10}
